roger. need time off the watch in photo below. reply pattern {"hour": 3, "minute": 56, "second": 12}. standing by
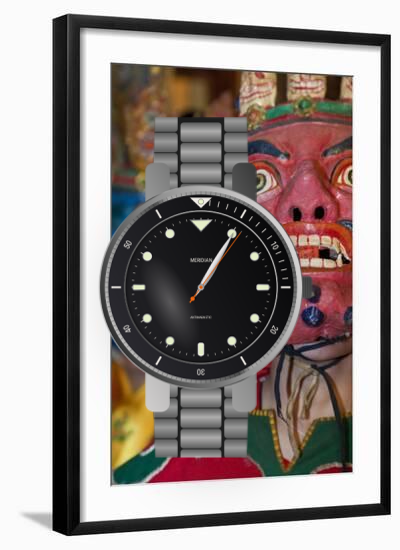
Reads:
{"hour": 1, "minute": 5, "second": 6}
